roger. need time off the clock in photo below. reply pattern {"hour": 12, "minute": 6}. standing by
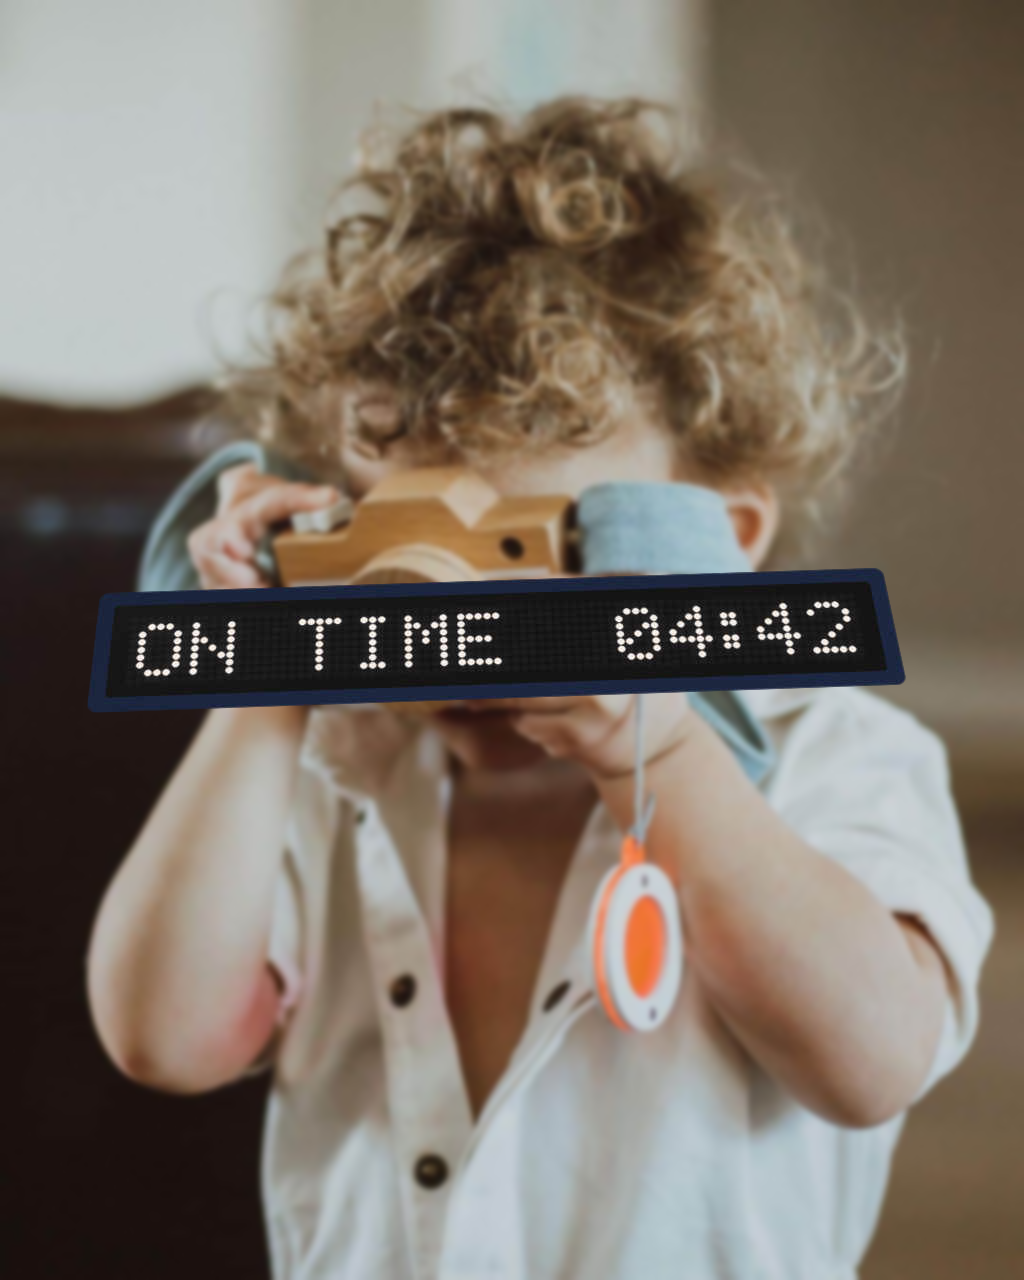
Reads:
{"hour": 4, "minute": 42}
